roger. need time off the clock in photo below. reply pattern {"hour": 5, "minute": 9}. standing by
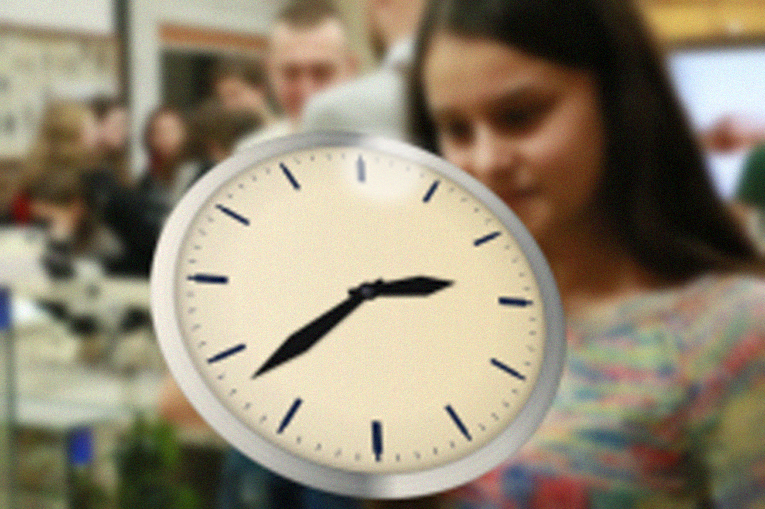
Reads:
{"hour": 2, "minute": 38}
